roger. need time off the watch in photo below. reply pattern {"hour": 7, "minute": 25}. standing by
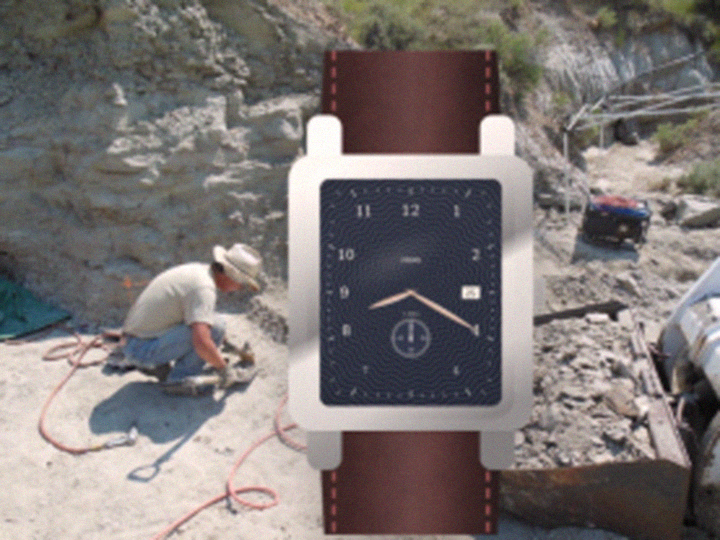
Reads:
{"hour": 8, "minute": 20}
